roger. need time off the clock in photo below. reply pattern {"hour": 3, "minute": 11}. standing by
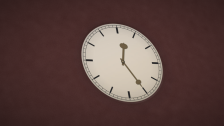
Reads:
{"hour": 12, "minute": 25}
